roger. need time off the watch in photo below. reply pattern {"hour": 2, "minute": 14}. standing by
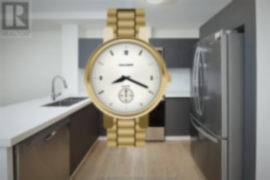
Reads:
{"hour": 8, "minute": 19}
